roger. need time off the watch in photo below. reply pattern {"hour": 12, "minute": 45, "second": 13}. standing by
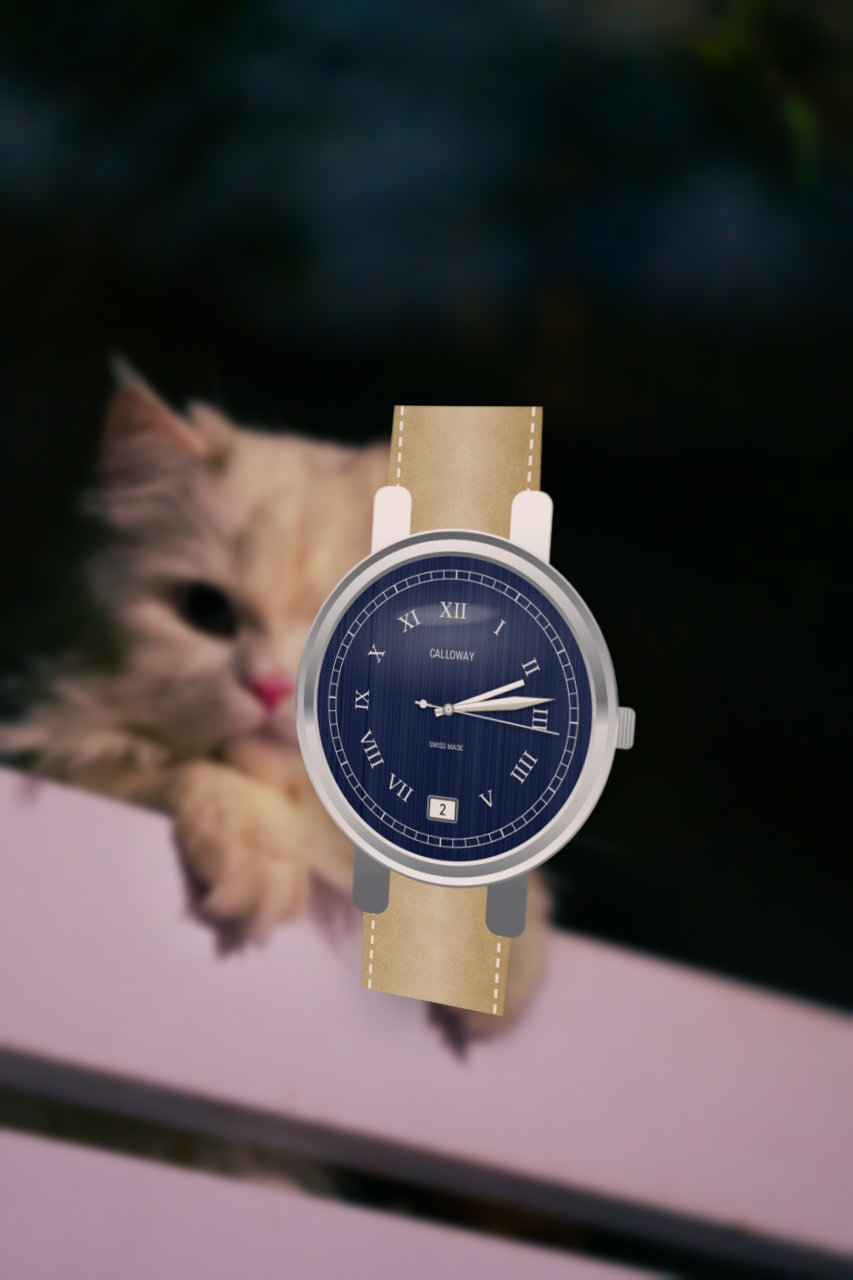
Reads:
{"hour": 2, "minute": 13, "second": 16}
